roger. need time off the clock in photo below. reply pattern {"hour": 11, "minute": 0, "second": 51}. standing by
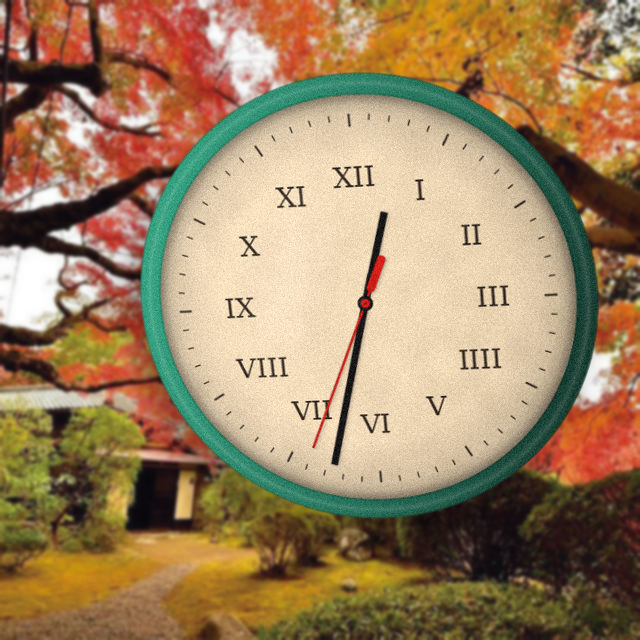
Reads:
{"hour": 12, "minute": 32, "second": 34}
